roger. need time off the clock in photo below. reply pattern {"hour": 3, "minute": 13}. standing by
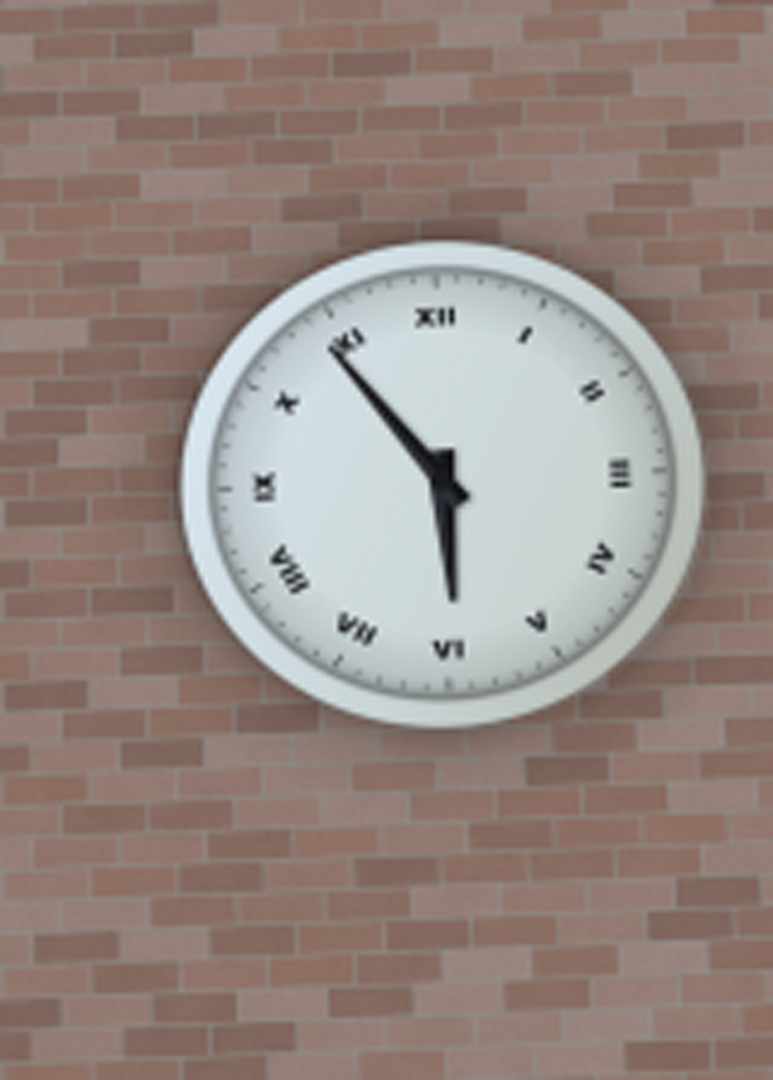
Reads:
{"hour": 5, "minute": 54}
